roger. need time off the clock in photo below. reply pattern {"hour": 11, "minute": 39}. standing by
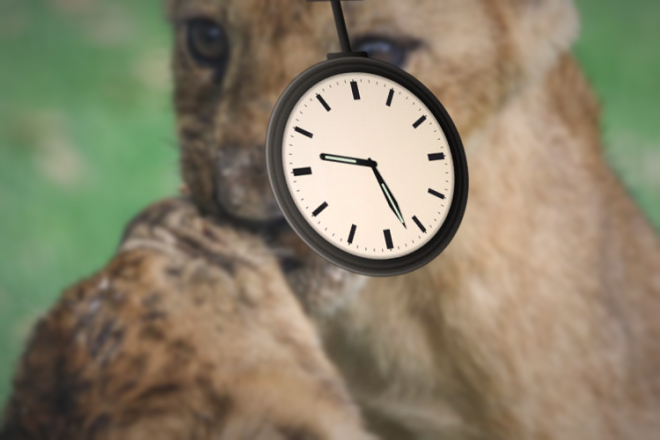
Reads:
{"hour": 9, "minute": 27}
